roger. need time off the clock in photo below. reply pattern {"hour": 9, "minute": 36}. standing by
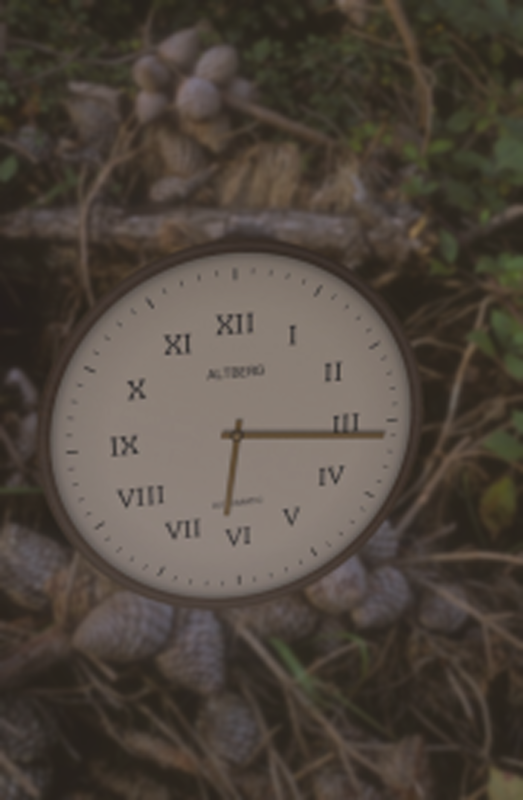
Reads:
{"hour": 6, "minute": 16}
